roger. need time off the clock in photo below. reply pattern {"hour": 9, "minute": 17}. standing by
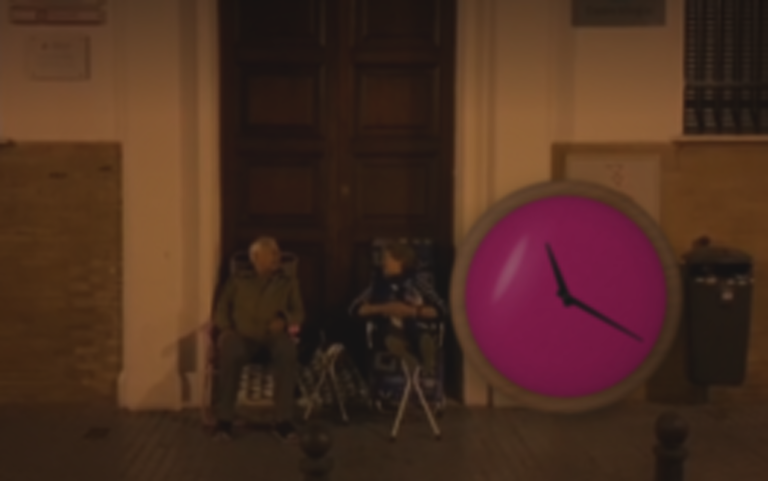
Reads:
{"hour": 11, "minute": 20}
